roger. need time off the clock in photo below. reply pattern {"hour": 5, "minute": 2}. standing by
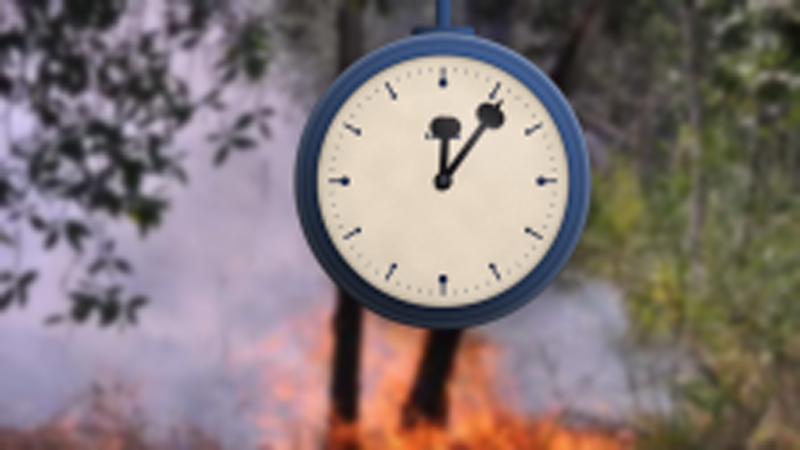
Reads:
{"hour": 12, "minute": 6}
